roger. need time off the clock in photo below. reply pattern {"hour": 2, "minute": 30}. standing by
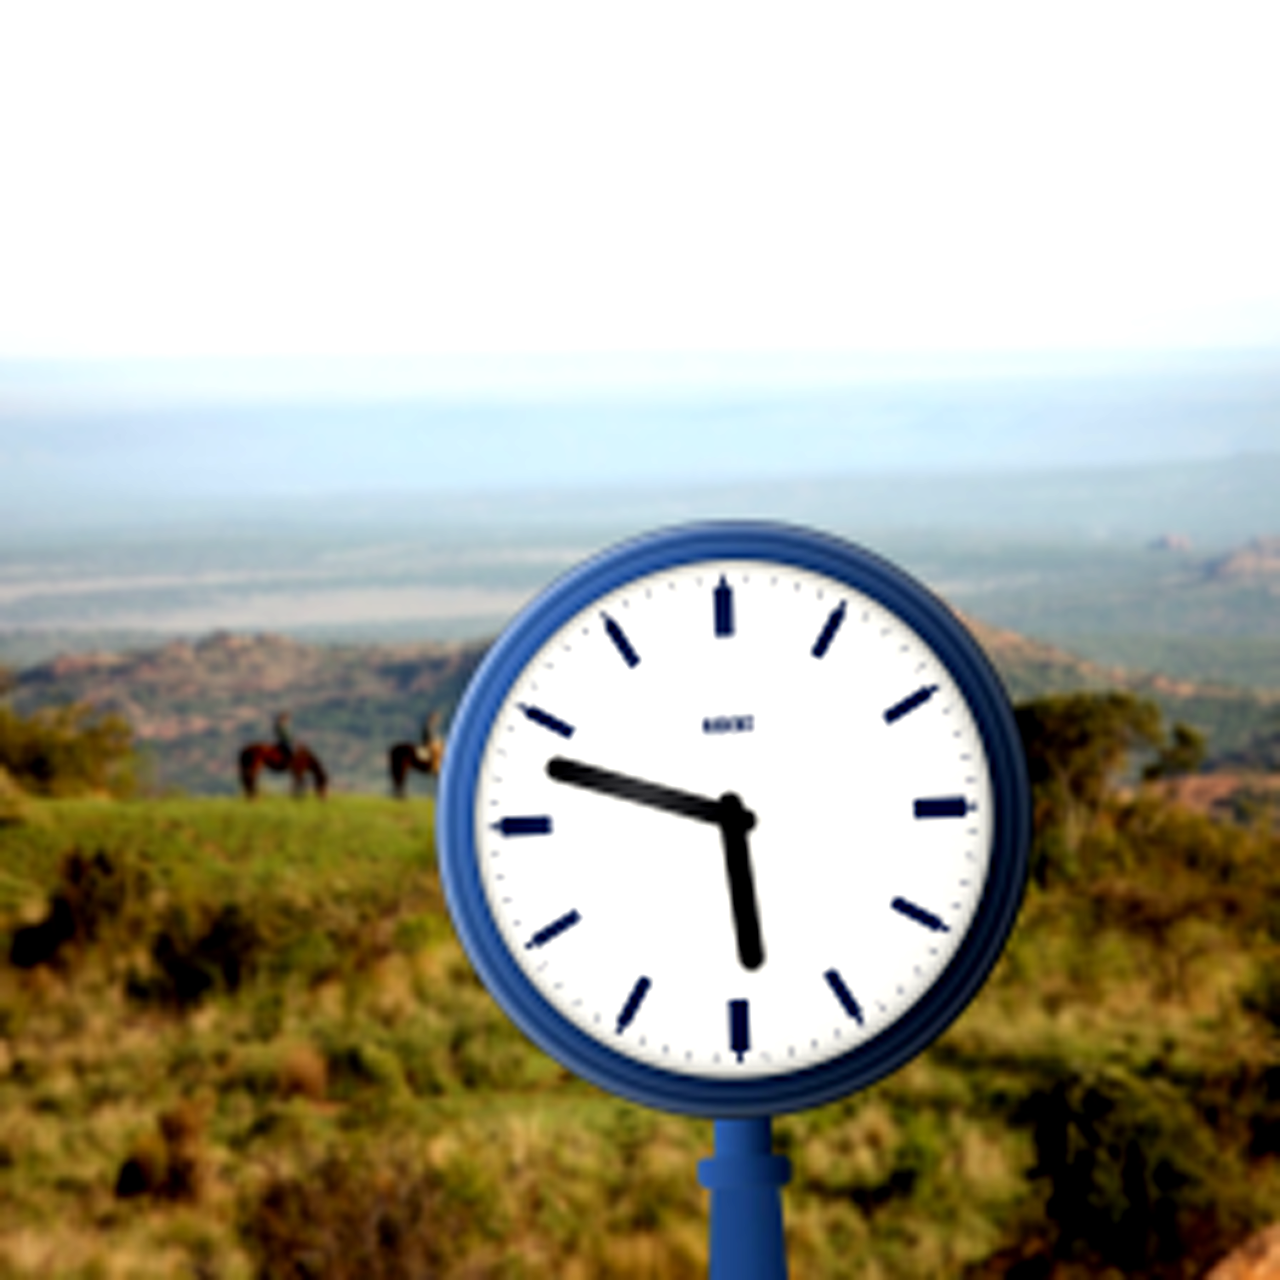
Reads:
{"hour": 5, "minute": 48}
